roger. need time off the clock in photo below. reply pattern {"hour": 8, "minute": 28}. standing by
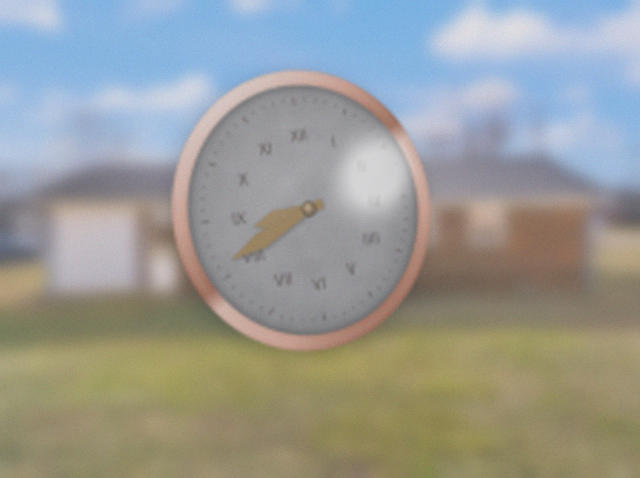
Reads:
{"hour": 8, "minute": 41}
